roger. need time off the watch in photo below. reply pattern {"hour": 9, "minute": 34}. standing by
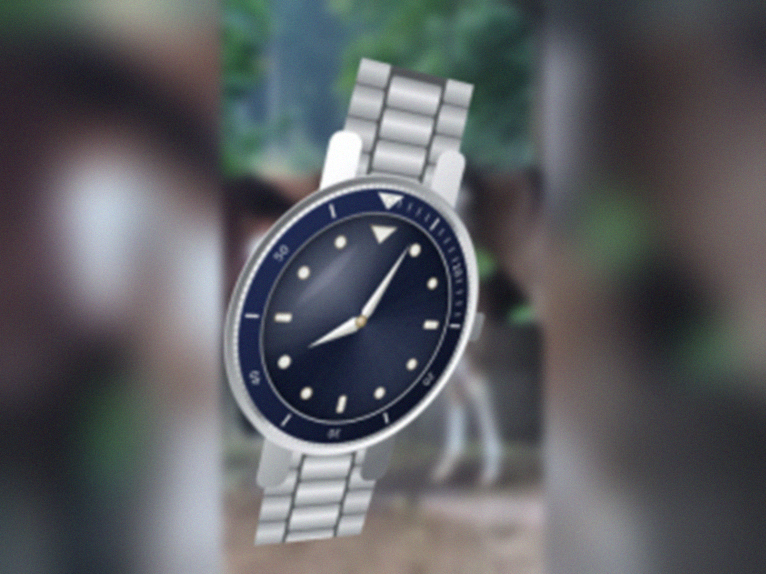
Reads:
{"hour": 8, "minute": 4}
